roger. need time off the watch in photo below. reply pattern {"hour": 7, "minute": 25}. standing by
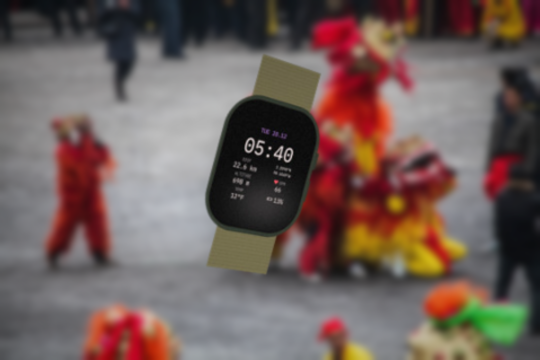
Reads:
{"hour": 5, "minute": 40}
